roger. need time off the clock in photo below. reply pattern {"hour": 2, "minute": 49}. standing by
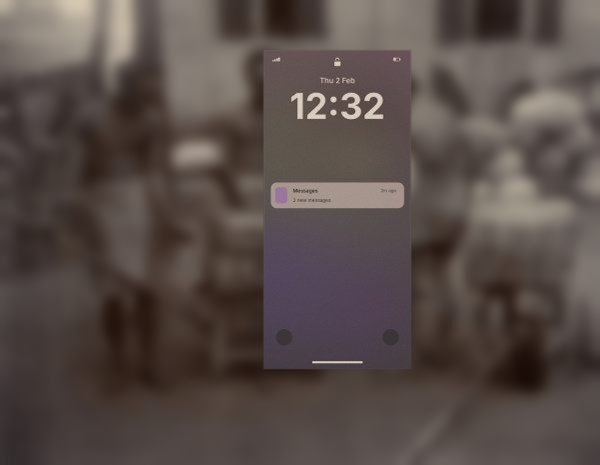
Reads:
{"hour": 12, "minute": 32}
